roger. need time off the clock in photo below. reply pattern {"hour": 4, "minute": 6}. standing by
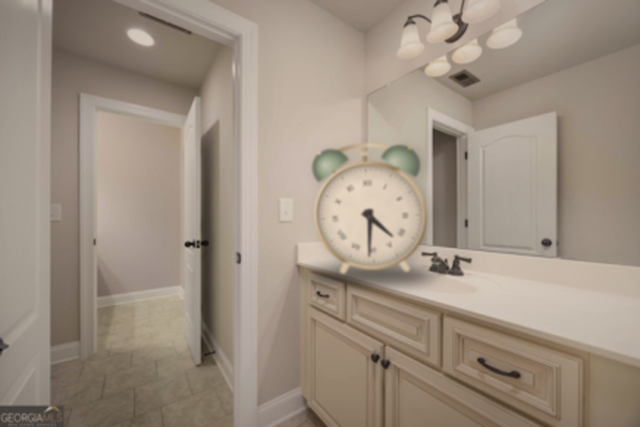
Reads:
{"hour": 4, "minute": 31}
